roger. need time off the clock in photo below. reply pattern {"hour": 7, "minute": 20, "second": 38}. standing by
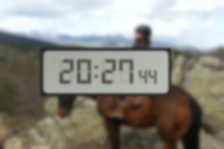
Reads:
{"hour": 20, "minute": 27, "second": 44}
